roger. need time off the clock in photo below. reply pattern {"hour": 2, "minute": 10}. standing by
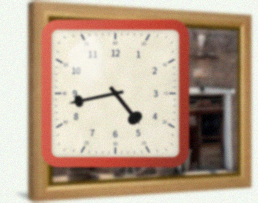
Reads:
{"hour": 4, "minute": 43}
